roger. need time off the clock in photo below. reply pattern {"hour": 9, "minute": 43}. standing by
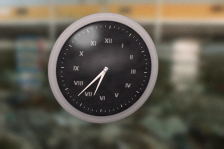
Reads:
{"hour": 6, "minute": 37}
